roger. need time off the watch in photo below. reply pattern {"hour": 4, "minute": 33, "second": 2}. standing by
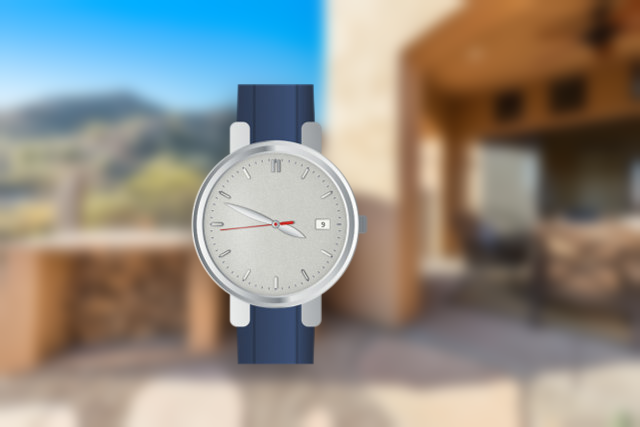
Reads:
{"hour": 3, "minute": 48, "second": 44}
